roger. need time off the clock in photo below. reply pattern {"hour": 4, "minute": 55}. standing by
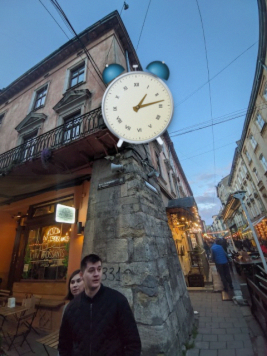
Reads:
{"hour": 1, "minute": 13}
